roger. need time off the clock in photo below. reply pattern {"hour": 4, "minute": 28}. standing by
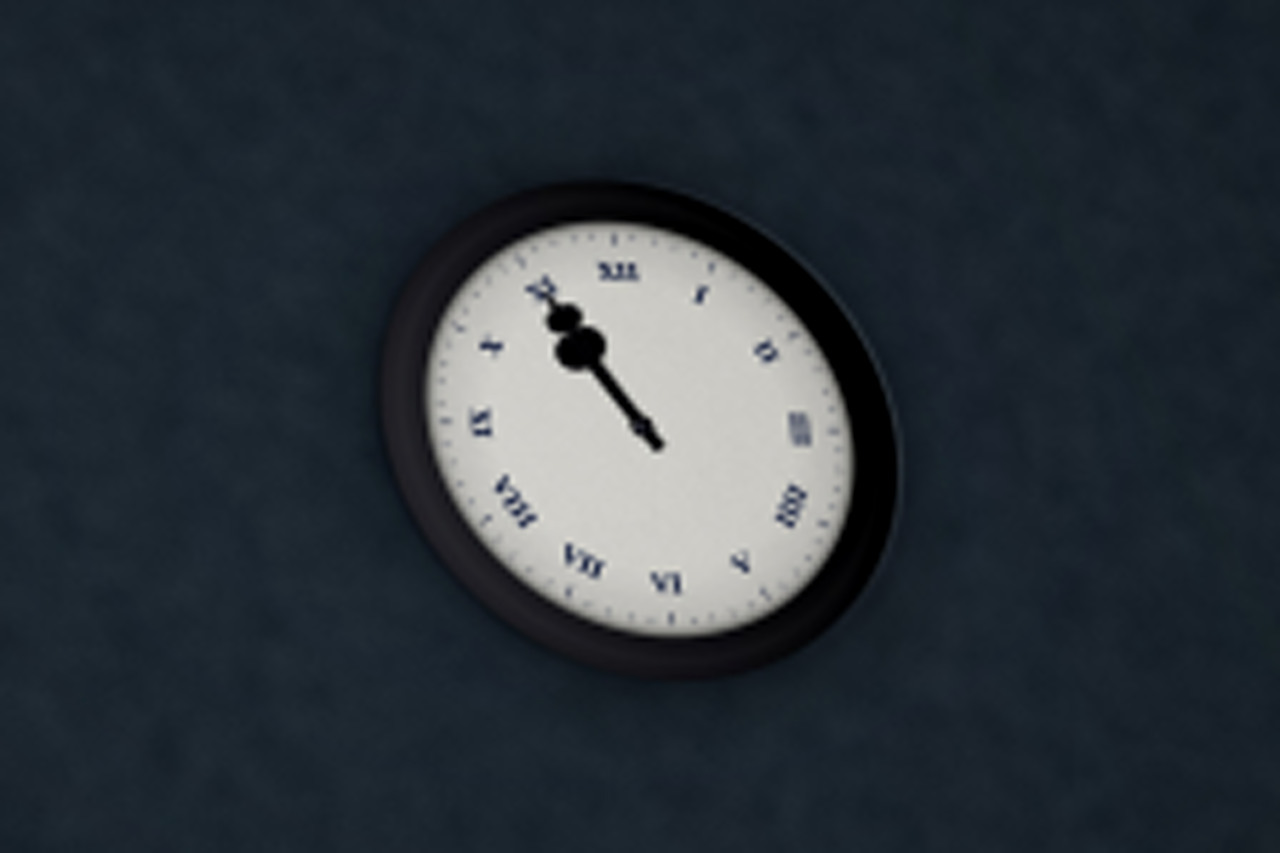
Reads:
{"hour": 10, "minute": 55}
